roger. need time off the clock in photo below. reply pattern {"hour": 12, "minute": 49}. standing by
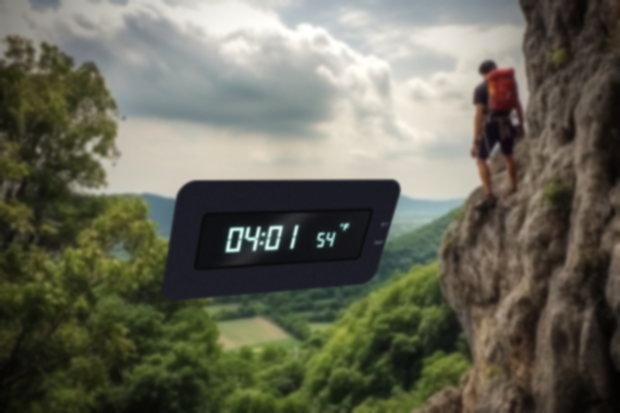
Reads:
{"hour": 4, "minute": 1}
